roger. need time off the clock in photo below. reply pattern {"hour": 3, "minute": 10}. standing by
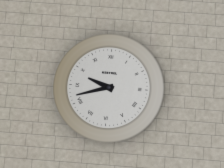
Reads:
{"hour": 9, "minute": 42}
